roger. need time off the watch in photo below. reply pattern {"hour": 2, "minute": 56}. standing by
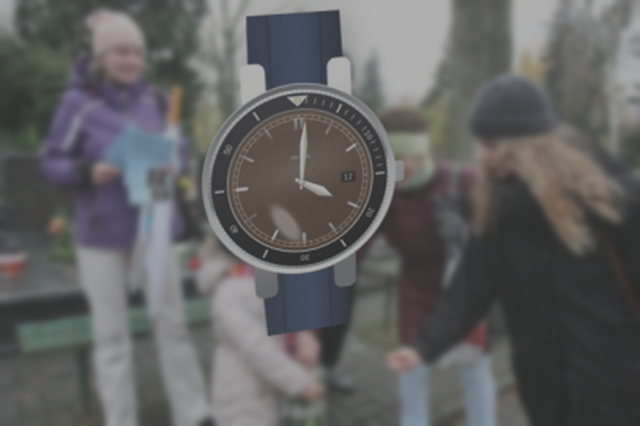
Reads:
{"hour": 4, "minute": 1}
